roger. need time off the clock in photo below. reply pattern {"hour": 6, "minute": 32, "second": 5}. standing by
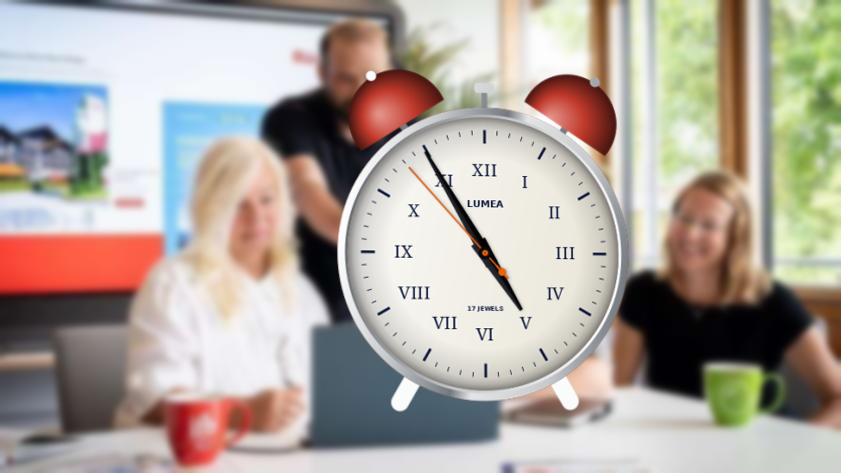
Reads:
{"hour": 4, "minute": 54, "second": 53}
